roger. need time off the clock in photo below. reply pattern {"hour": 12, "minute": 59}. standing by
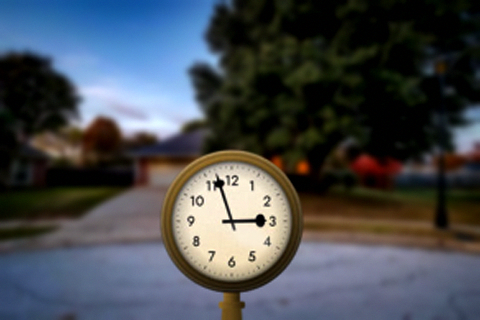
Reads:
{"hour": 2, "minute": 57}
